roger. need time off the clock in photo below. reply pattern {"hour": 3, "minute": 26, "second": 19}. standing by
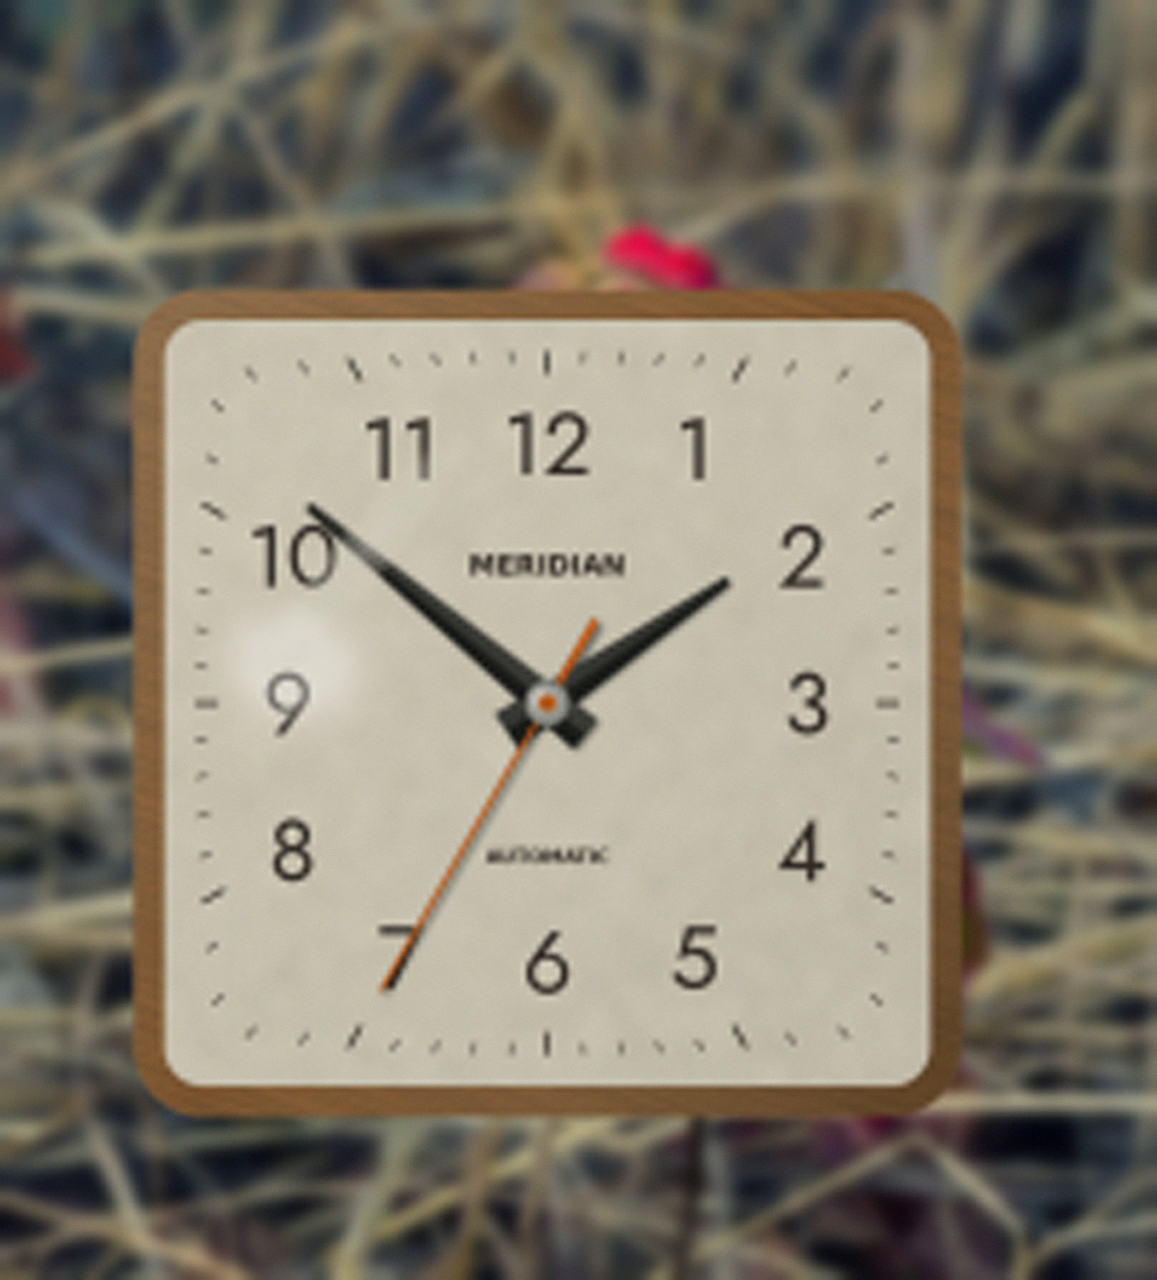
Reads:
{"hour": 1, "minute": 51, "second": 35}
